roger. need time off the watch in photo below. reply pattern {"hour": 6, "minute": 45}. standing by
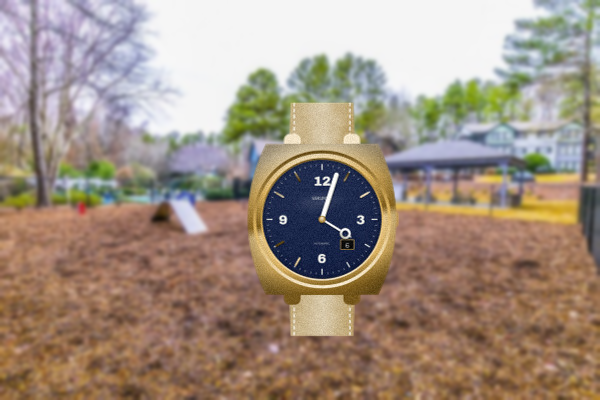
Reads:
{"hour": 4, "minute": 3}
